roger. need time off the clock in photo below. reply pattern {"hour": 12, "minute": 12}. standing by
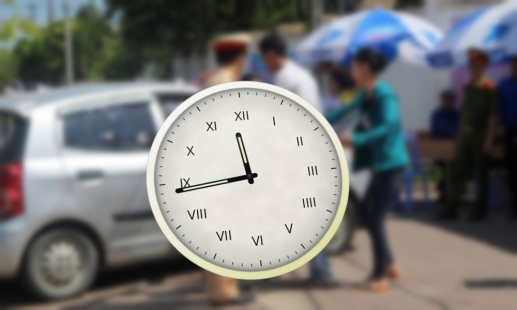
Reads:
{"hour": 11, "minute": 44}
